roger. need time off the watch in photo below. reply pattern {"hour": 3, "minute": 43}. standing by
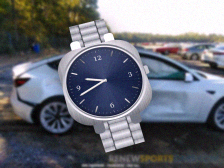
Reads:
{"hour": 9, "minute": 42}
